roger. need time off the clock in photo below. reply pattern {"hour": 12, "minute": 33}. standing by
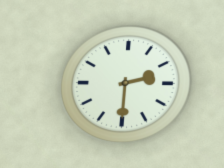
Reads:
{"hour": 2, "minute": 30}
